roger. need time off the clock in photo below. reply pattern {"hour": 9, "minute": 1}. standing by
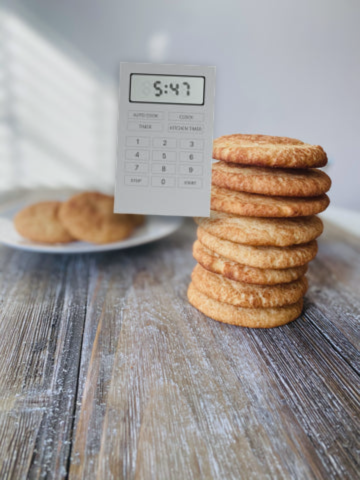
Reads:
{"hour": 5, "minute": 47}
